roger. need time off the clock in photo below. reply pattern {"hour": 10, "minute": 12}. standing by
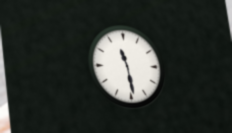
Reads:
{"hour": 11, "minute": 29}
